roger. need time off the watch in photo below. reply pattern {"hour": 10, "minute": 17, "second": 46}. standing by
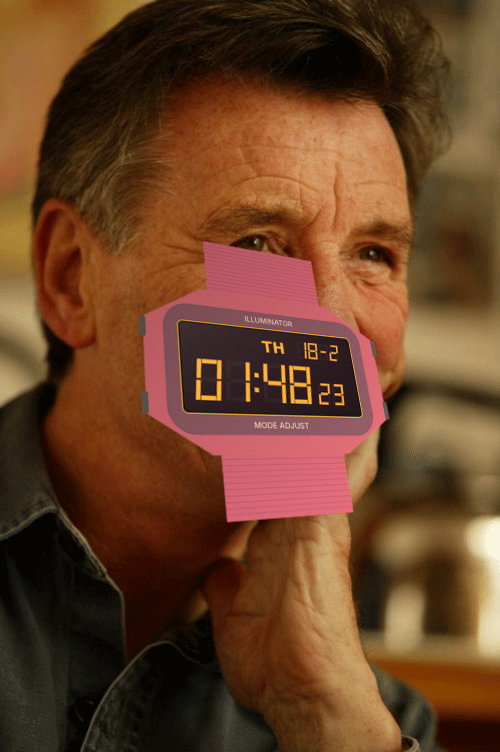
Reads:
{"hour": 1, "minute": 48, "second": 23}
